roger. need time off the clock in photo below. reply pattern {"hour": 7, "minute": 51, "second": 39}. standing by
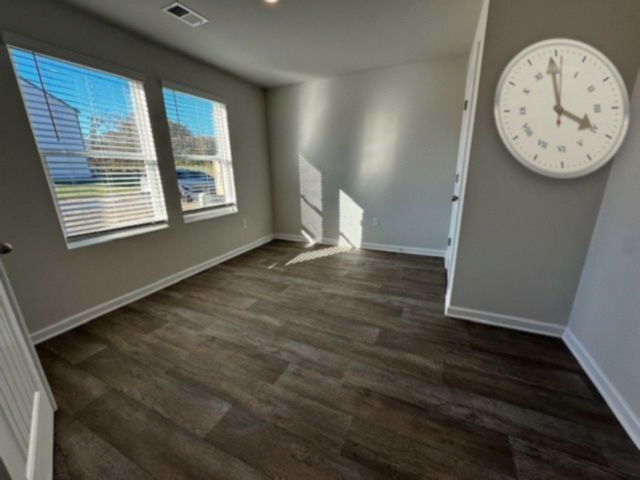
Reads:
{"hour": 3, "minute": 59, "second": 1}
